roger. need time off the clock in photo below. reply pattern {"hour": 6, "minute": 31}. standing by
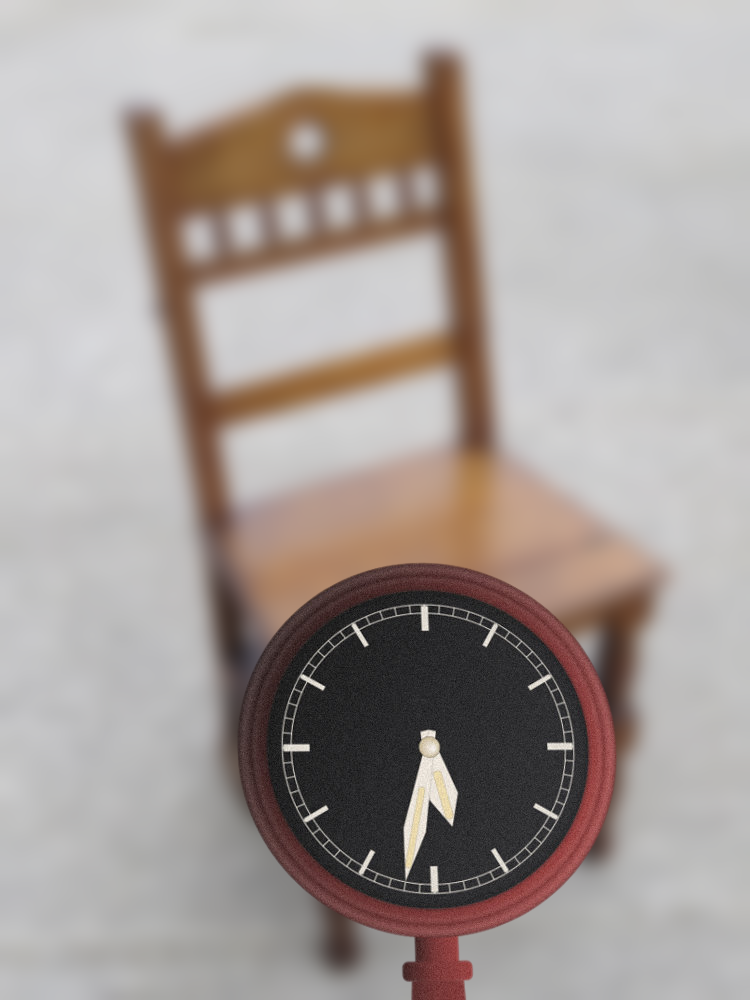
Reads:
{"hour": 5, "minute": 32}
